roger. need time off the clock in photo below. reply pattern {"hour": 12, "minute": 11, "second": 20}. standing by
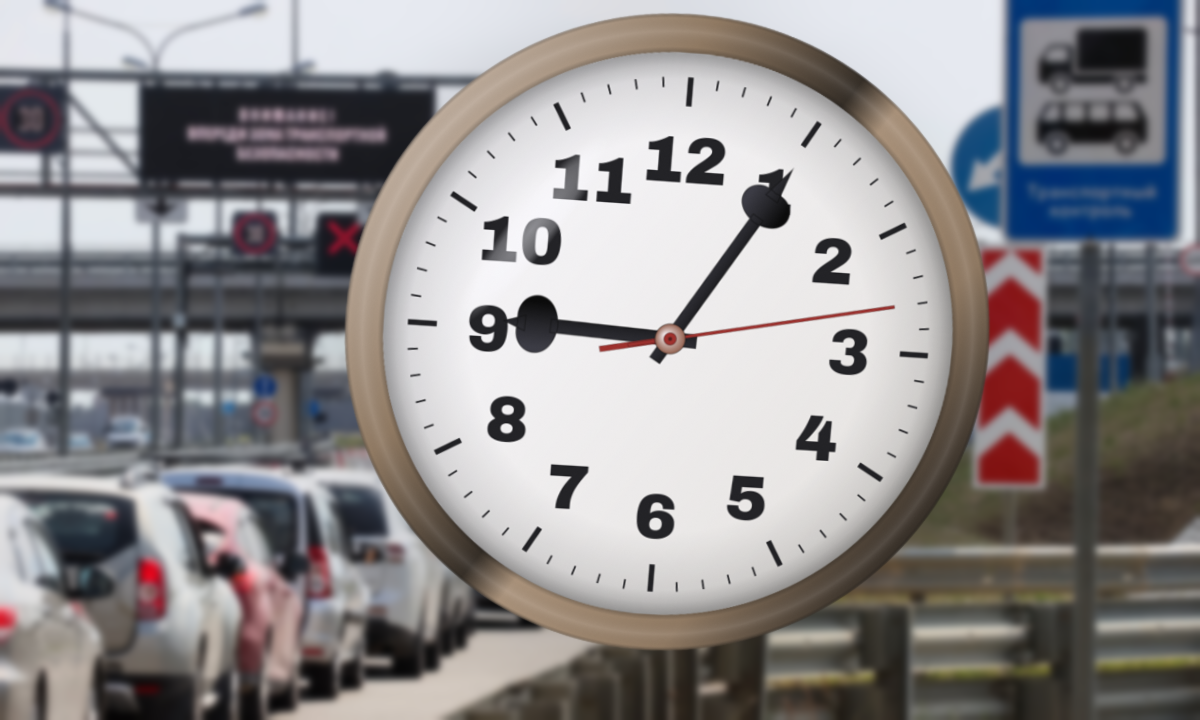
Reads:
{"hour": 9, "minute": 5, "second": 13}
